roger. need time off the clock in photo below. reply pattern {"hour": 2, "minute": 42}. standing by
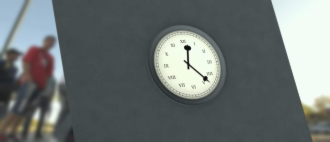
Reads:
{"hour": 12, "minute": 23}
